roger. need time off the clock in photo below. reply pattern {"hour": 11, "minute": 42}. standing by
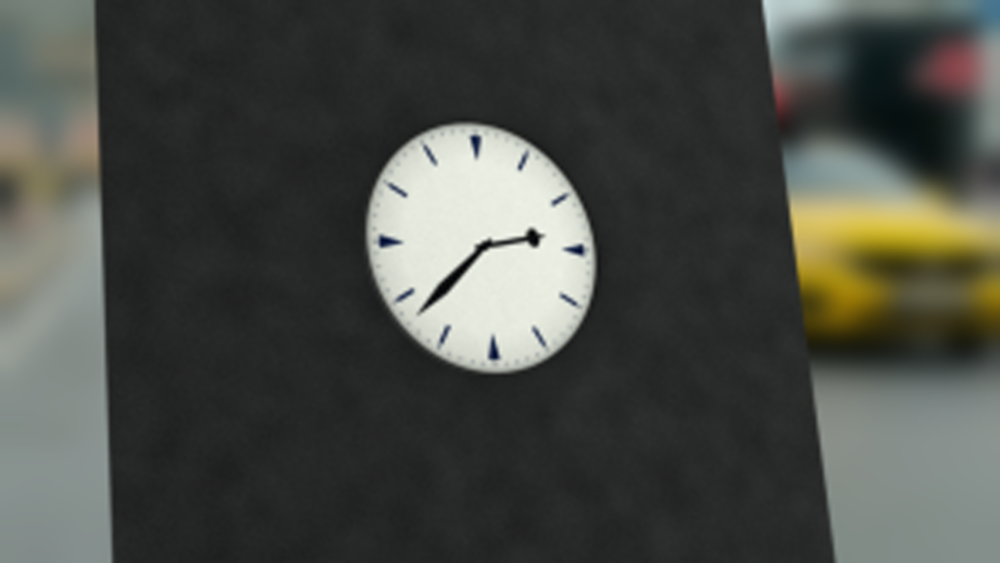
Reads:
{"hour": 2, "minute": 38}
